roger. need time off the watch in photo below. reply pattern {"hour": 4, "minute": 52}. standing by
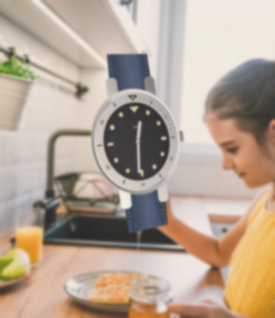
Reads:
{"hour": 12, "minute": 31}
